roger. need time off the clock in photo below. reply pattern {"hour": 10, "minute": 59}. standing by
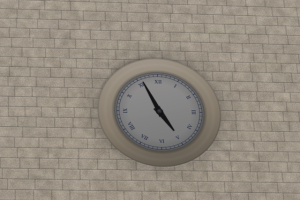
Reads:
{"hour": 4, "minute": 56}
